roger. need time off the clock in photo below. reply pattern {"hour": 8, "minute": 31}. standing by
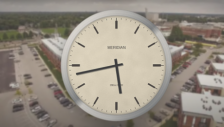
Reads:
{"hour": 5, "minute": 43}
